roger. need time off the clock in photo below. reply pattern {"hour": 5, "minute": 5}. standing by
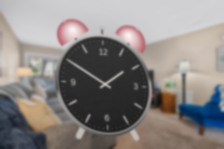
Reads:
{"hour": 1, "minute": 50}
